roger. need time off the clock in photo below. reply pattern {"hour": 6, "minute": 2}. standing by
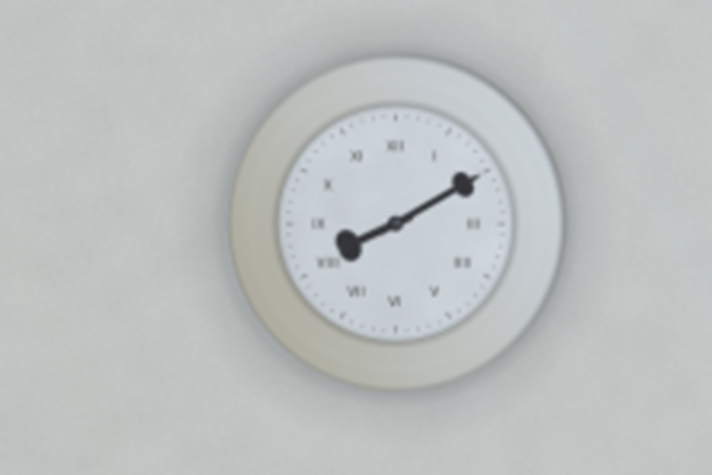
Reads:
{"hour": 8, "minute": 10}
